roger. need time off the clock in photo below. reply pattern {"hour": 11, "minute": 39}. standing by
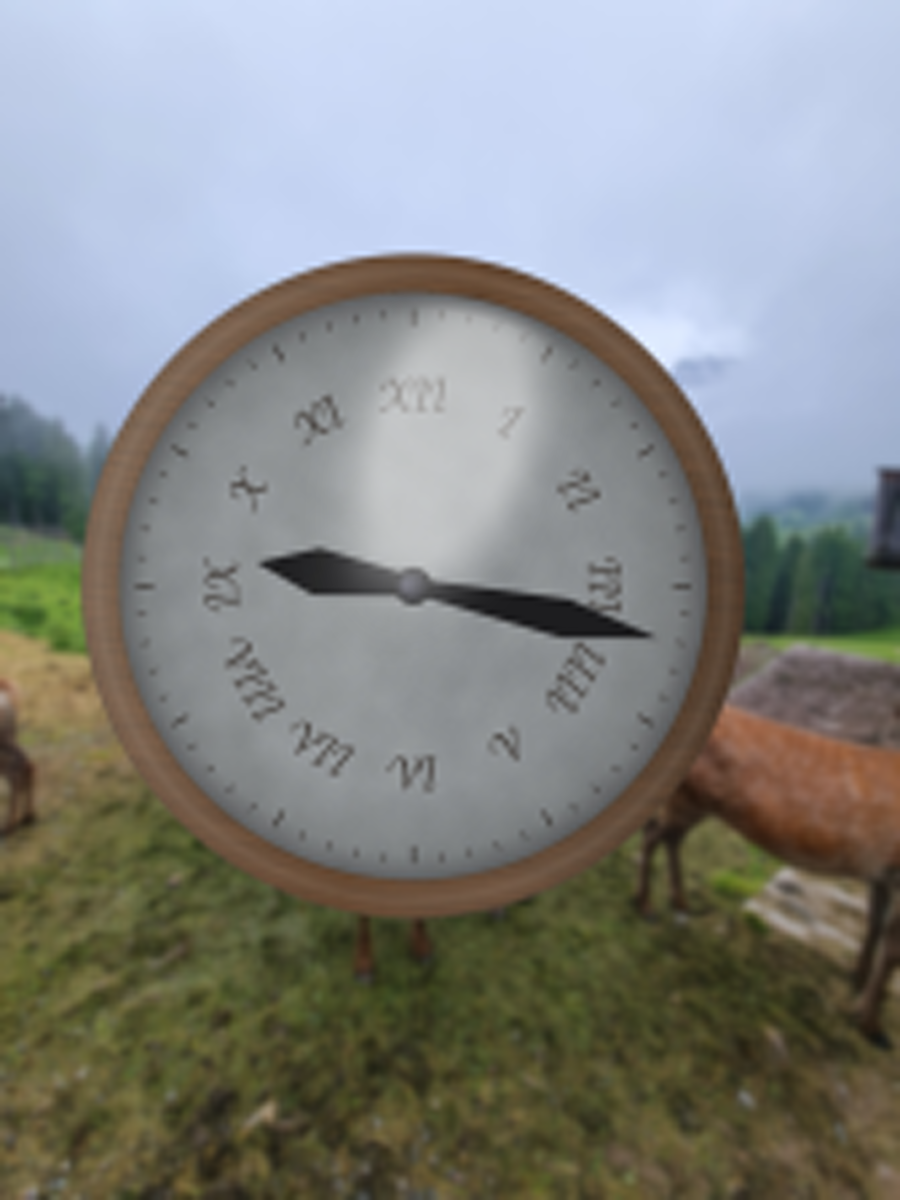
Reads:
{"hour": 9, "minute": 17}
